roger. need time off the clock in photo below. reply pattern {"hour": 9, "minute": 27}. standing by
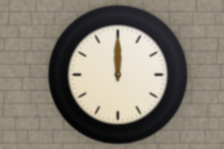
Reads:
{"hour": 12, "minute": 0}
